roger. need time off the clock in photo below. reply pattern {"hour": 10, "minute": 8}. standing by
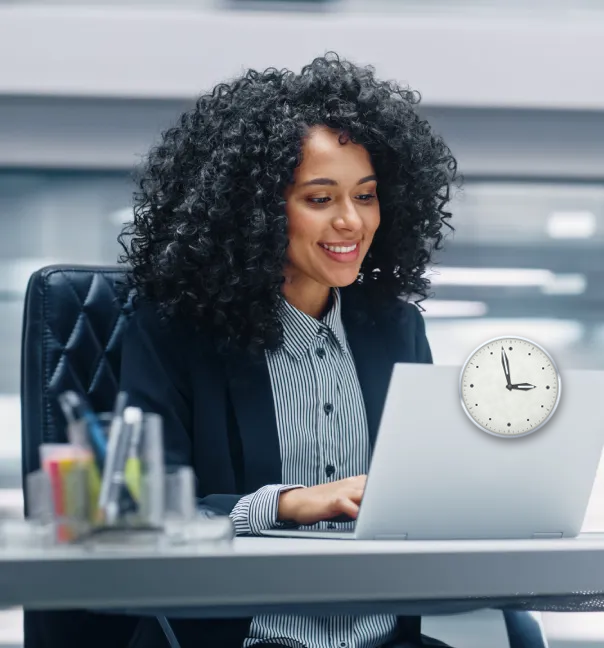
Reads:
{"hour": 2, "minute": 58}
